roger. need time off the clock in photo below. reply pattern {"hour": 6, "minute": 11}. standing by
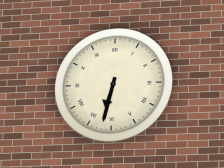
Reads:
{"hour": 6, "minute": 32}
